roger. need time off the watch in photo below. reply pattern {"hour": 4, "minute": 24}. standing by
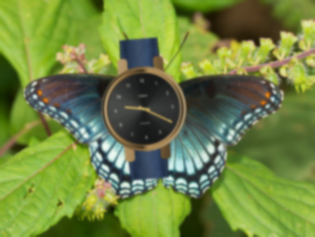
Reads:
{"hour": 9, "minute": 20}
